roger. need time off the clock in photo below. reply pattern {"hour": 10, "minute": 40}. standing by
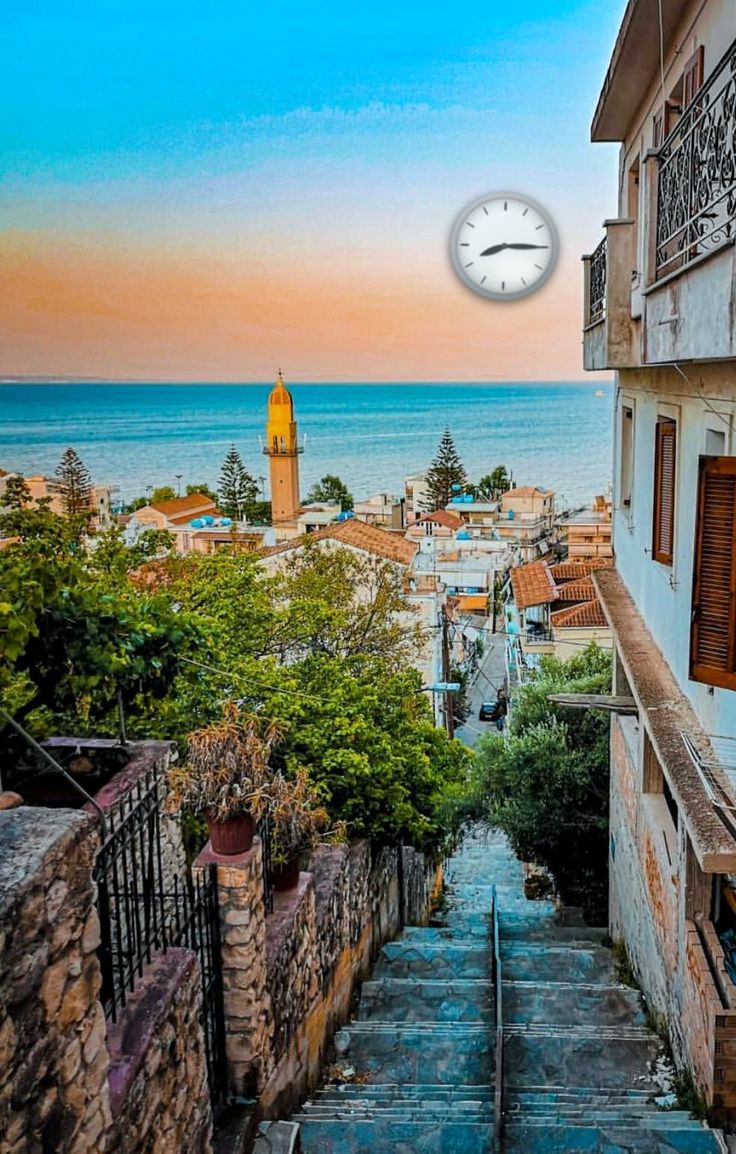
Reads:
{"hour": 8, "minute": 15}
